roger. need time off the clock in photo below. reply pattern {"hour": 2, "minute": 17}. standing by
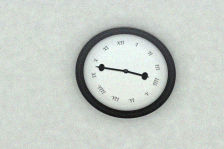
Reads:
{"hour": 3, "minute": 48}
